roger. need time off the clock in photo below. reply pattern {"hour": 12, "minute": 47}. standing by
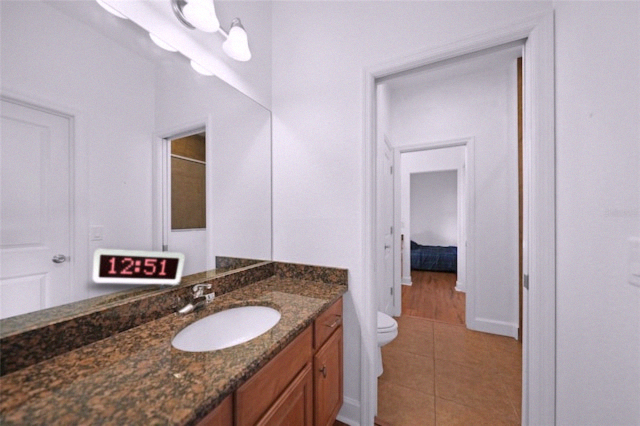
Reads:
{"hour": 12, "minute": 51}
